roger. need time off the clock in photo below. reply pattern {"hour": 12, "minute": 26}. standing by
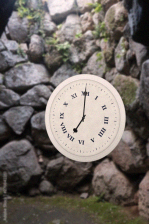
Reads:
{"hour": 7, "minute": 0}
